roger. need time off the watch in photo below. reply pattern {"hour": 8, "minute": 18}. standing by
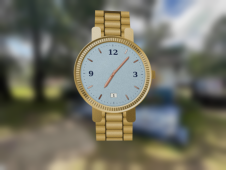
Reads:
{"hour": 7, "minute": 7}
